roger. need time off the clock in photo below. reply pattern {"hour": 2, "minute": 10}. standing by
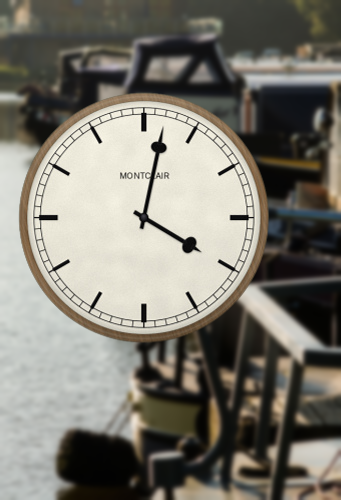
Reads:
{"hour": 4, "minute": 2}
